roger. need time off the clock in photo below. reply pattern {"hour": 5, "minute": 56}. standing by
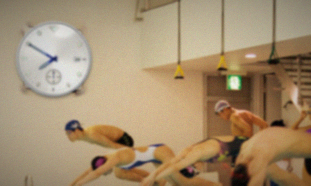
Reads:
{"hour": 7, "minute": 50}
